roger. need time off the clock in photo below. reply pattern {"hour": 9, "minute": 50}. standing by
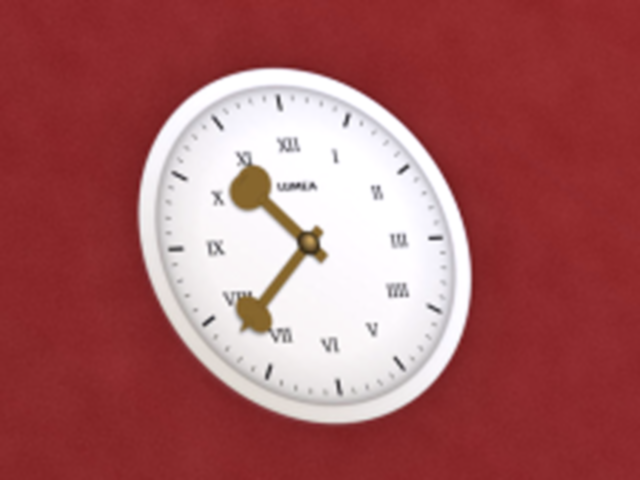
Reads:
{"hour": 10, "minute": 38}
